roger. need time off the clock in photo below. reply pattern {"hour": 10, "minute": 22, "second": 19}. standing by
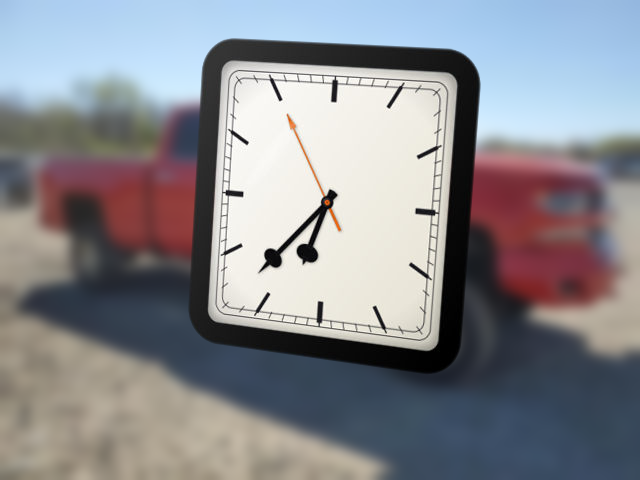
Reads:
{"hour": 6, "minute": 36, "second": 55}
